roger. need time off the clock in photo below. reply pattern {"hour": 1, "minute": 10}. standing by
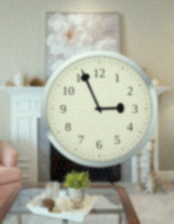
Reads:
{"hour": 2, "minute": 56}
